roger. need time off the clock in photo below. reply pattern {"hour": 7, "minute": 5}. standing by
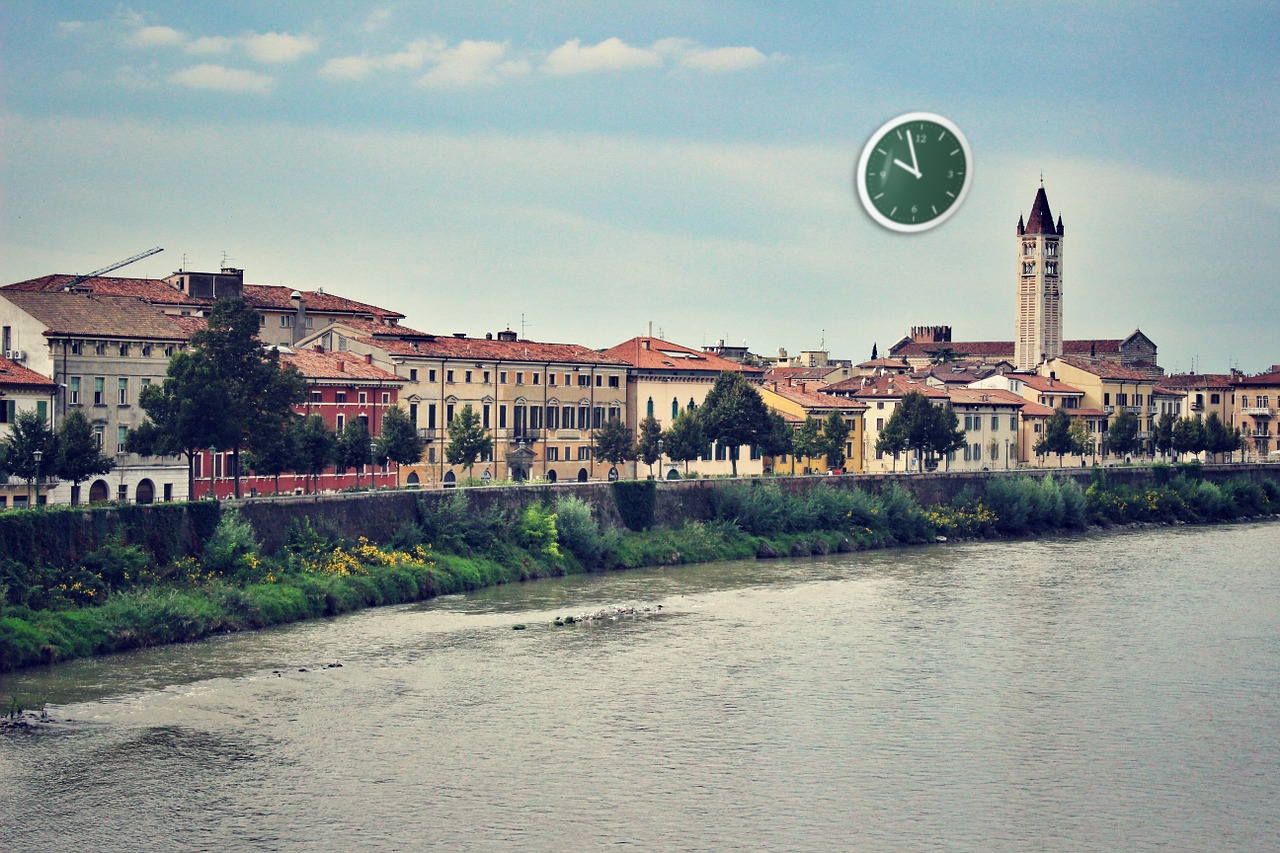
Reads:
{"hour": 9, "minute": 57}
